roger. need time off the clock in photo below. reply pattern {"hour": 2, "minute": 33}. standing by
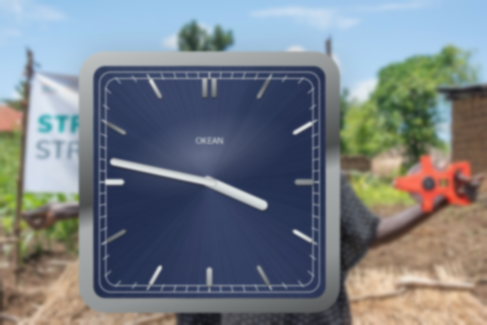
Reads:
{"hour": 3, "minute": 47}
